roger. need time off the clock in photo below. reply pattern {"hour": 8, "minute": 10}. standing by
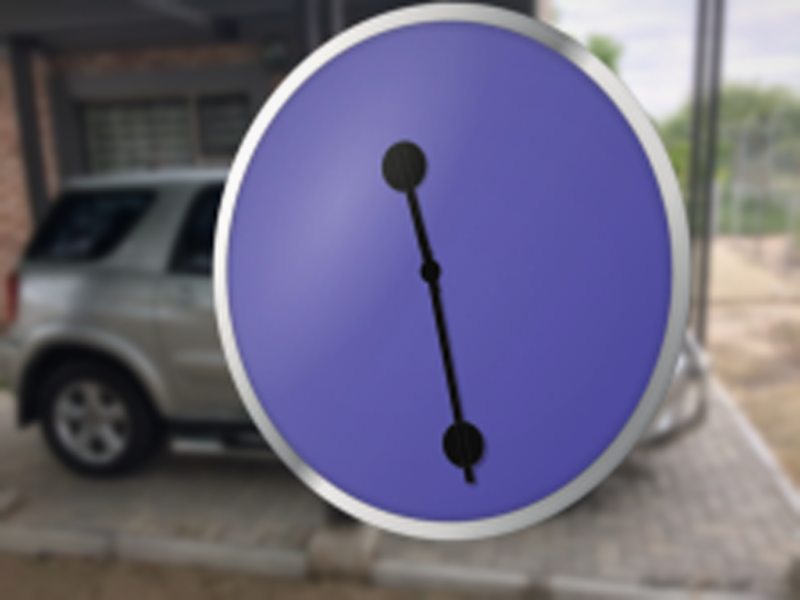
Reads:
{"hour": 11, "minute": 28}
